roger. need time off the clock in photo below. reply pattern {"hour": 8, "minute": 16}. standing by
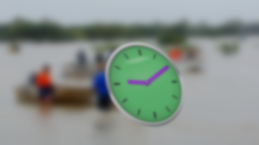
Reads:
{"hour": 9, "minute": 10}
